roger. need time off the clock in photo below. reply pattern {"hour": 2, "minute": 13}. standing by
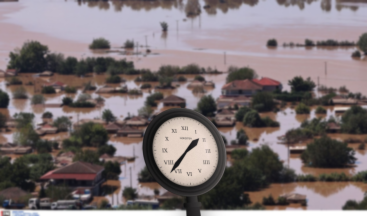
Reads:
{"hour": 1, "minute": 37}
